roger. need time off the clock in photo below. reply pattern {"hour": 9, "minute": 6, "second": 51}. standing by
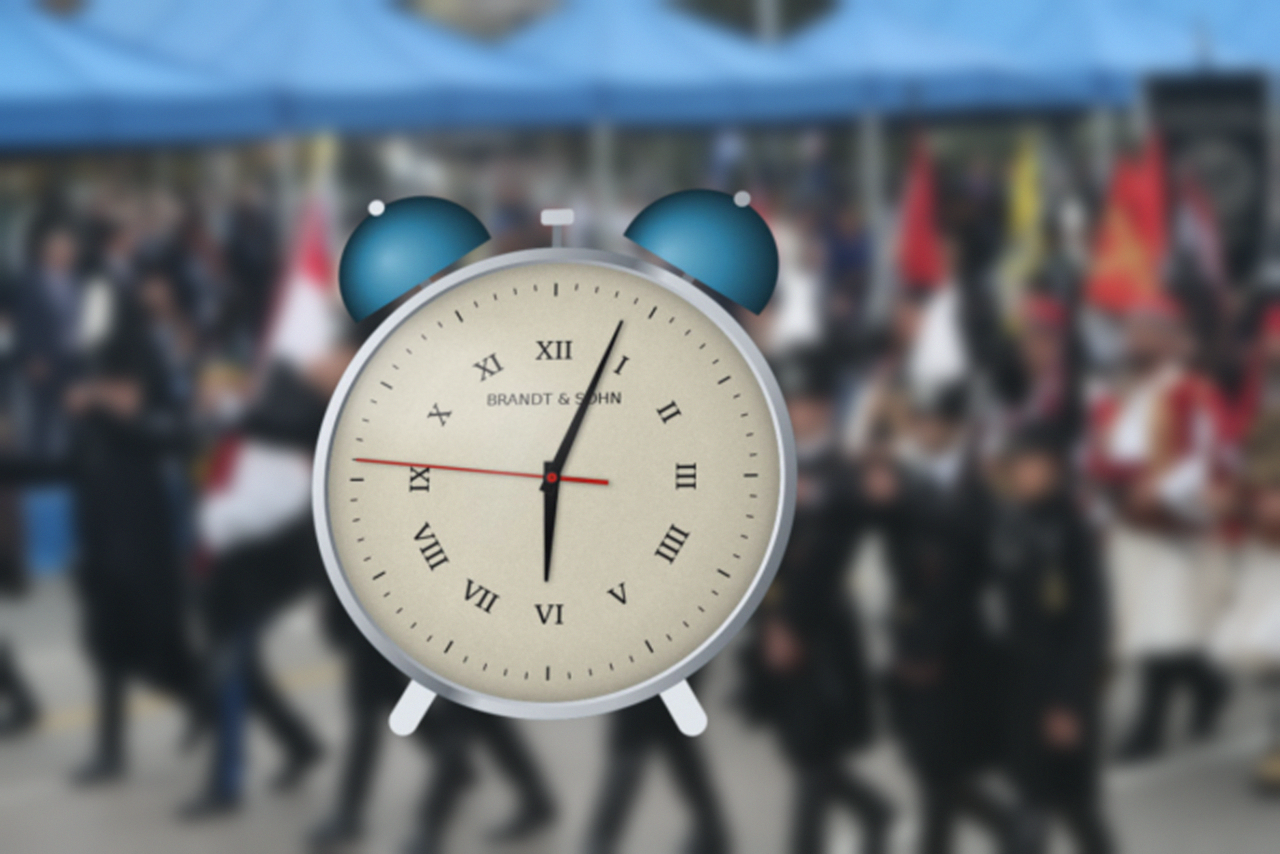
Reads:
{"hour": 6, "minute": 3, "second": 46}
